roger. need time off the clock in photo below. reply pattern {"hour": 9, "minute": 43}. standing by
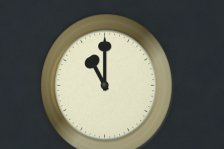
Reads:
{"hour": 11, "minute": 0}
